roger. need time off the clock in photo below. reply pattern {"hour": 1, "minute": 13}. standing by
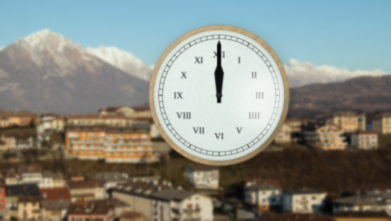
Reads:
{"hour": 12, "minute": 0}
